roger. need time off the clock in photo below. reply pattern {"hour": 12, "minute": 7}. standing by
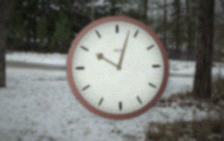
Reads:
{"hour": 10, "minute": 3}
